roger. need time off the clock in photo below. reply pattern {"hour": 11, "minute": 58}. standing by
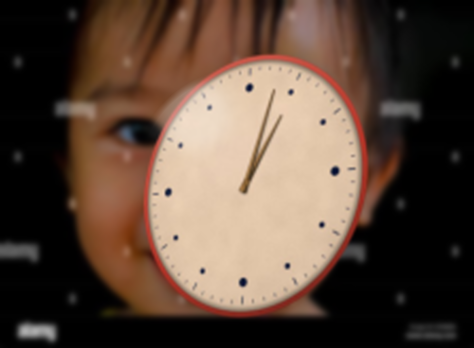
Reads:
{"hour": 1, "minute": 3}
